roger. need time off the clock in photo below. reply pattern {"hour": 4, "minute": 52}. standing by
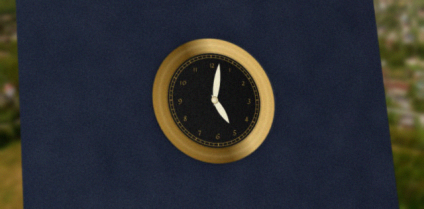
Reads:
{"hour": 5, "minute": 2}
